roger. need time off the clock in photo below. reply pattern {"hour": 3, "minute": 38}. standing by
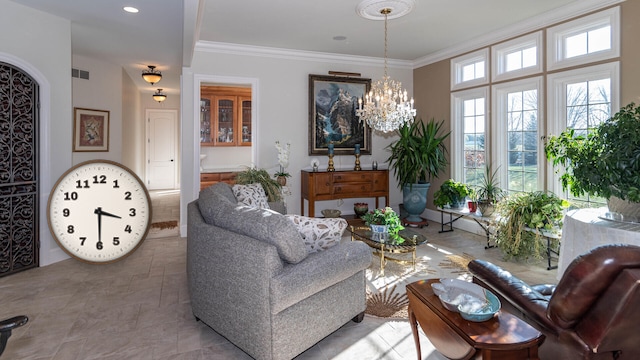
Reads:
{"hour": 3, "minute": 30}
